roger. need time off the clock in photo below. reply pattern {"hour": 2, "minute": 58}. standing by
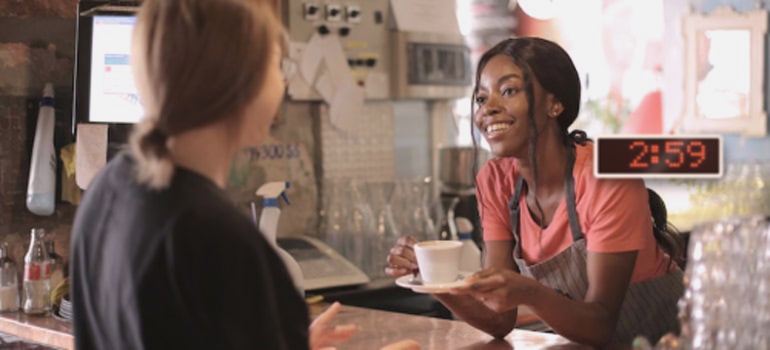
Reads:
{"hour": 2, "minute": 59}
